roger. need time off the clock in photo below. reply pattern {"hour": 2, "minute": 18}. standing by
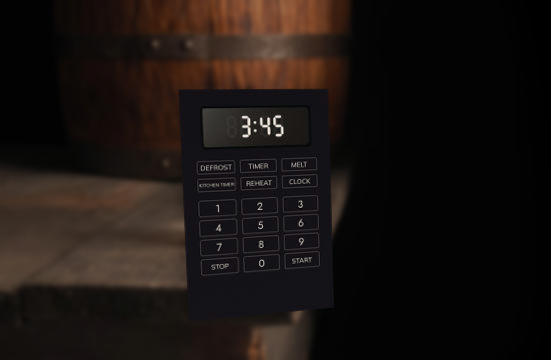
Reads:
{"hour": 3, "minute": 45}
